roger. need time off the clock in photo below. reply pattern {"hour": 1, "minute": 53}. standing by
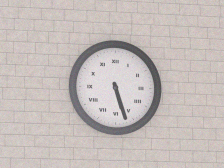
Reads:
{"hour": 5, "minute": 27}
